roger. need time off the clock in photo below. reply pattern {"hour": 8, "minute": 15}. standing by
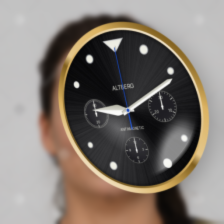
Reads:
{"hour": 9, "minute": 11}
